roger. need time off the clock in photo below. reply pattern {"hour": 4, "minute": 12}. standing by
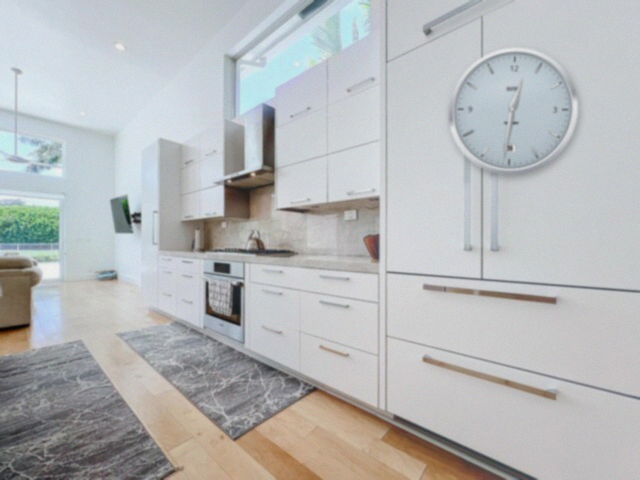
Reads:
{"hour": 12, "minute": 31}
